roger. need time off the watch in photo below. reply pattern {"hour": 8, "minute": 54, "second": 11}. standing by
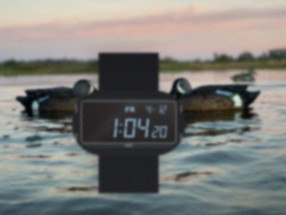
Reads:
{"hour": 1, "minute": 4, "second": 20}
